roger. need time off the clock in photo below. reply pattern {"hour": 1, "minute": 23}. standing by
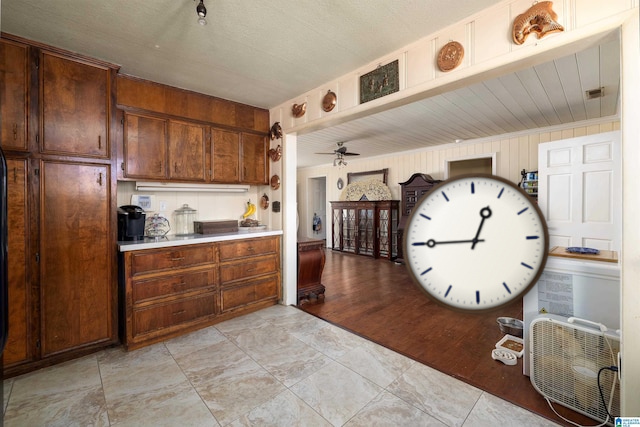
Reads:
{"hour": 12, "minute": 45}
